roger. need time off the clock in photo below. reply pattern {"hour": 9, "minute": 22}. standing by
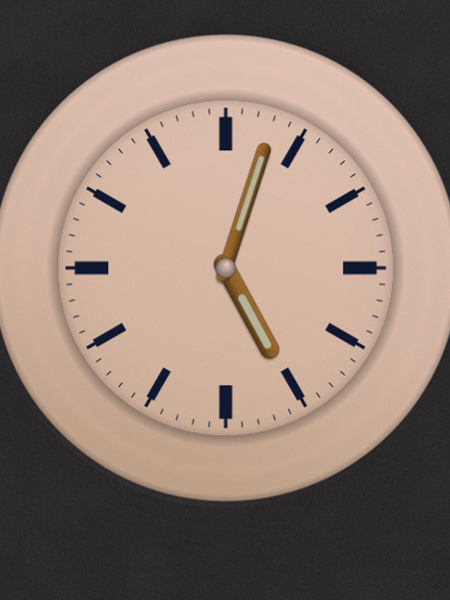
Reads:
{"hour": 5, "minute": 3}
